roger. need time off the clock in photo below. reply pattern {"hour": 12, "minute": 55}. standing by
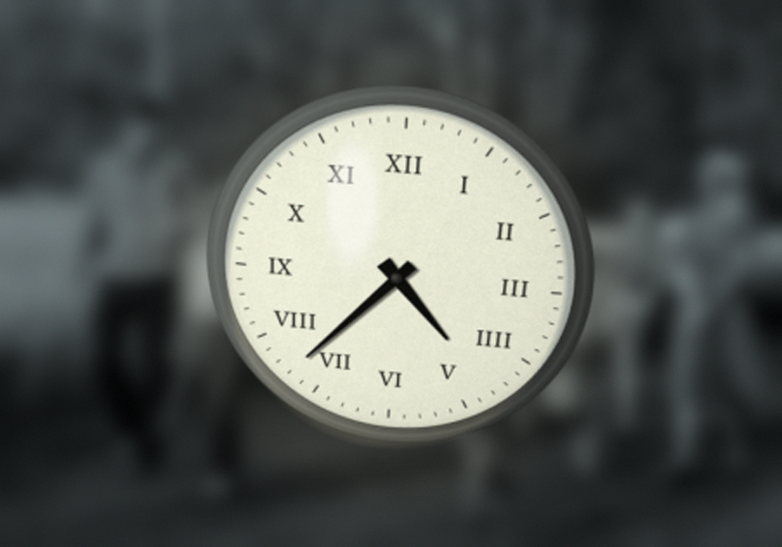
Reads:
{"hour": 4, "minute": 37}
